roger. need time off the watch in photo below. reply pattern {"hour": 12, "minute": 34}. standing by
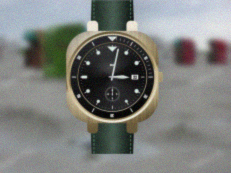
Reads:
{"hour": 3, "minute": 2}
